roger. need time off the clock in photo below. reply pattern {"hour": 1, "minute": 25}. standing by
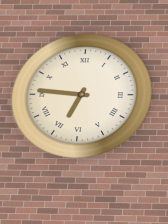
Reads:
{"hour": 6, "minute": 46}
